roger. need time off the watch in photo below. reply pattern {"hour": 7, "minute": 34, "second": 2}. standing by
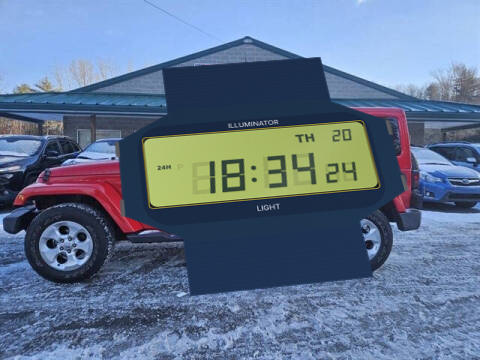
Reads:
{"hour": 18, "minute": 34, "second": 24}
